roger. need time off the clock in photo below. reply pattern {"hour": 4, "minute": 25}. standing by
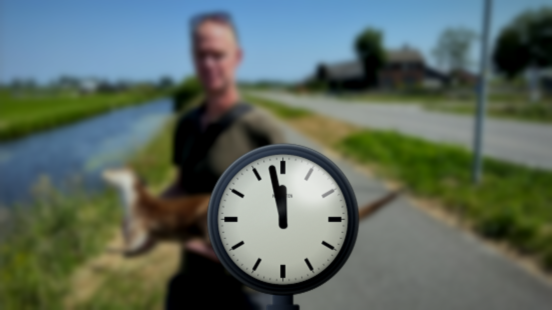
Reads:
{"hour": 11, "minute": 58}
